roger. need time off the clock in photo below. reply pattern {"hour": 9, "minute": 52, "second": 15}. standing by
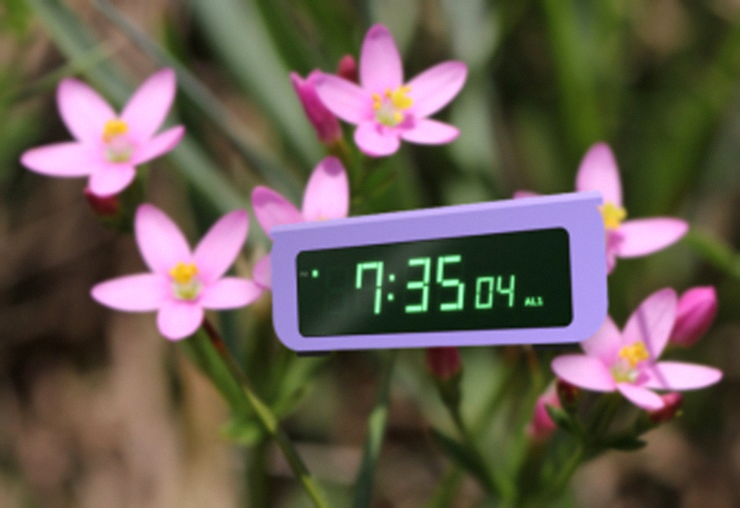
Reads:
{"hour": 7, "minute": 35, "second": 4}
